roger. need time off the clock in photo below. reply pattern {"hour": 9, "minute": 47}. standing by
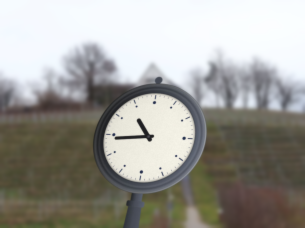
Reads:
{"hour": 10, "minute": 44}
